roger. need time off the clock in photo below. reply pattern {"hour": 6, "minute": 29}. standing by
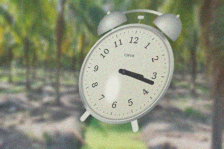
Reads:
{"hour": 3, "minute": 17}
